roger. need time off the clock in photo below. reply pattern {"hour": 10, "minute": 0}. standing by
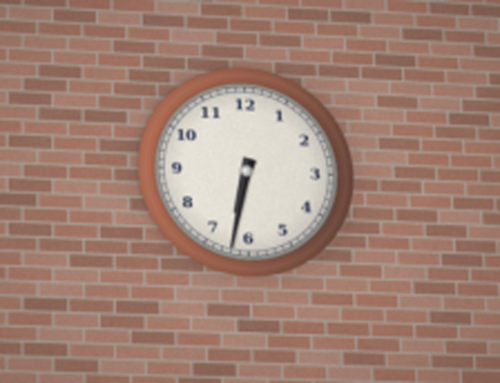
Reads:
{"hour": 6, "minute": 32}
